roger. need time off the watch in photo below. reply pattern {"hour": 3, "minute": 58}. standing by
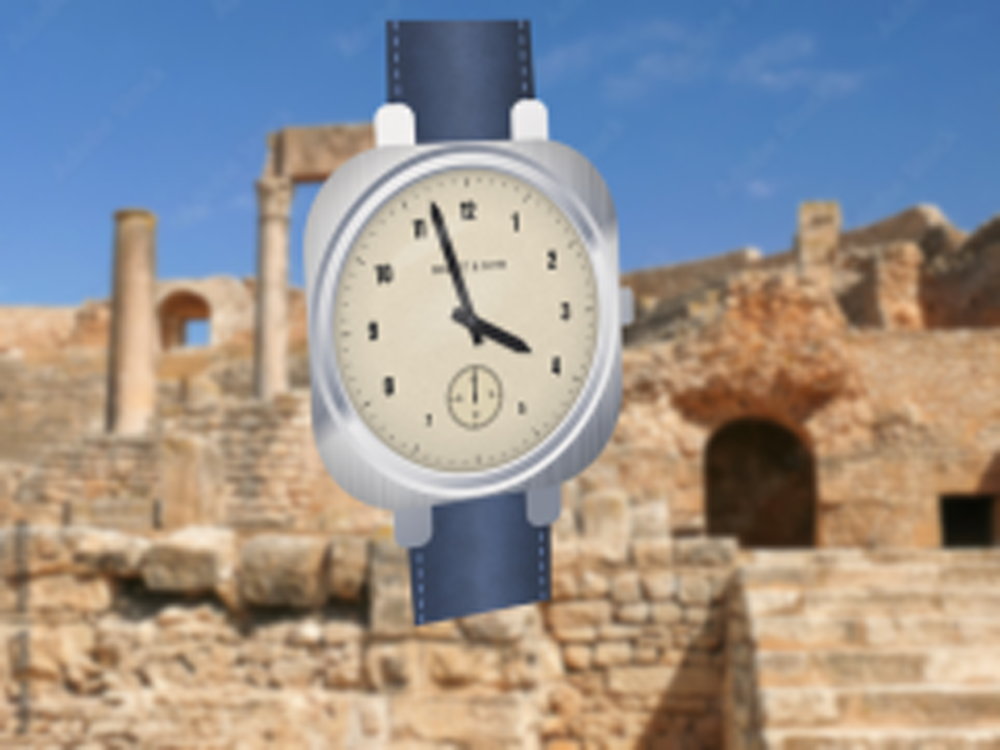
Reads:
{"hour": 3, "minute": 57}
